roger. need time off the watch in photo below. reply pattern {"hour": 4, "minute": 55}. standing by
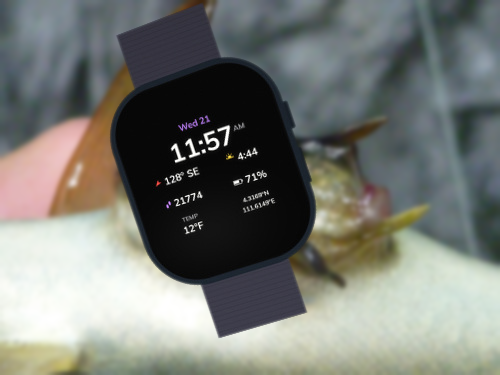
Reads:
{"hour": 11, "minute": 57}
